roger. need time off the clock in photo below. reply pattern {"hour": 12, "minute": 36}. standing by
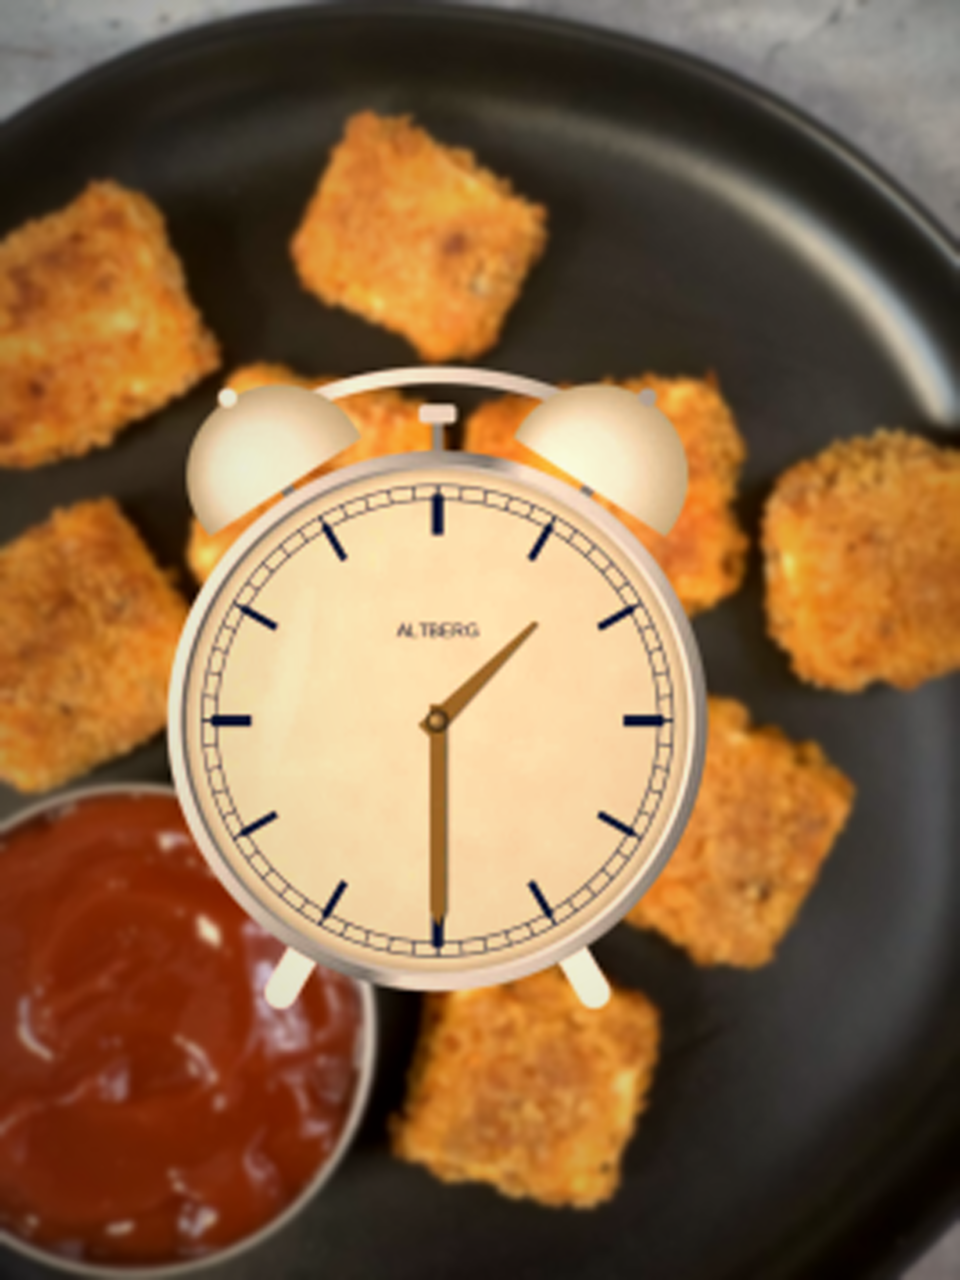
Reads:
{"hour": 1, "minute": 30}
